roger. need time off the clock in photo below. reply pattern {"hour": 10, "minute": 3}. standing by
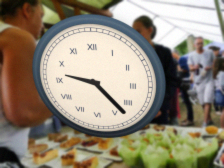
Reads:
{"hour": 9, "minute": 23}
